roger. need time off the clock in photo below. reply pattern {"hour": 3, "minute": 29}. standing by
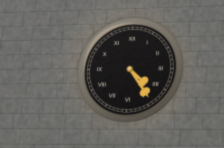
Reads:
{"hour": 4, "minute": 24}
